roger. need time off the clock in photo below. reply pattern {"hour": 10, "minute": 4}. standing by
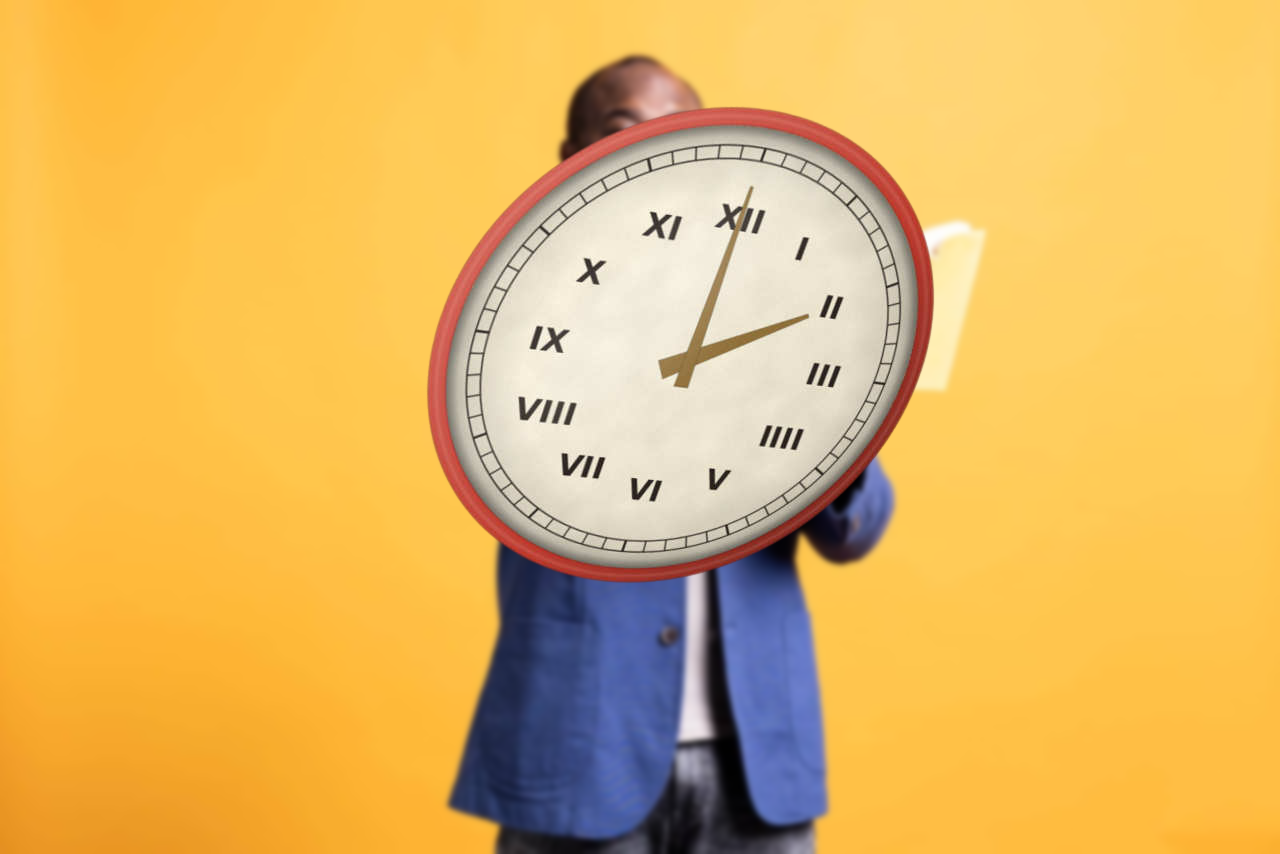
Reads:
{"hour": 2, "minute": 0}
